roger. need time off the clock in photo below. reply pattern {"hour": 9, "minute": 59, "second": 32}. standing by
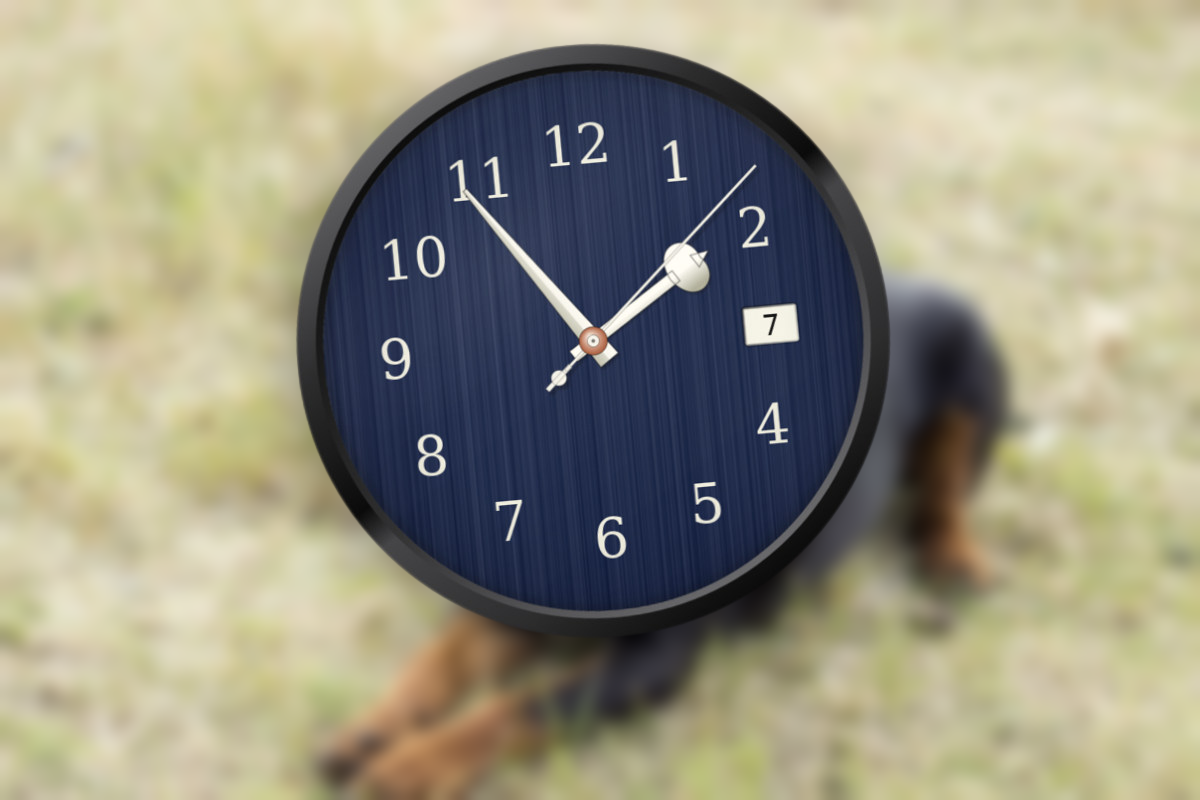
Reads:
{"hour": 1, "minute": 54, "second": 8}
